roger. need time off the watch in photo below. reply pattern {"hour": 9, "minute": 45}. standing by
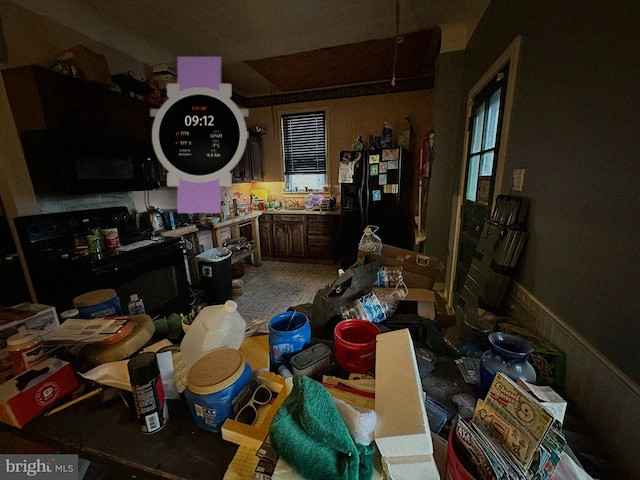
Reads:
{"hour": 9, "minute": 12}
